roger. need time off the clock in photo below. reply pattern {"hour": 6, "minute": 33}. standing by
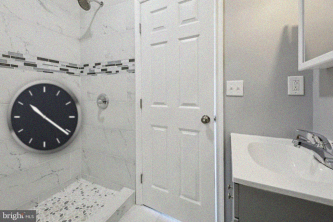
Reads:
{"hour": 10, "minute": 21}
